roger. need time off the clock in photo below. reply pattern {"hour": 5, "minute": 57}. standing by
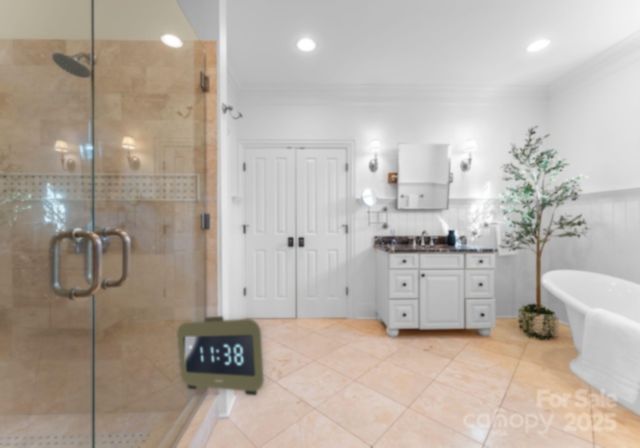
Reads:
{"hour": 11, "minute": 38}
